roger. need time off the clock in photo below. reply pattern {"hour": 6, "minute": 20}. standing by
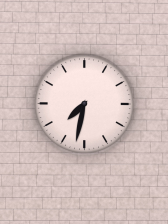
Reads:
{"hour": 7, "minute": 32}
